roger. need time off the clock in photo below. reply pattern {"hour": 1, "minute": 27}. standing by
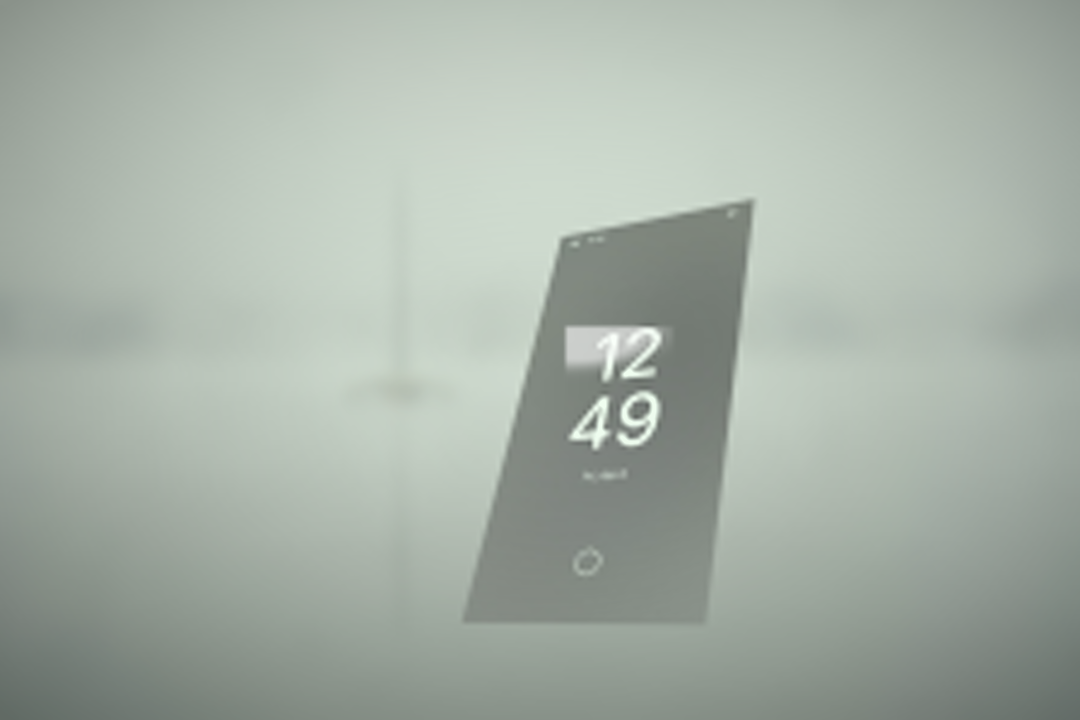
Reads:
{"hour": 12, "minute": 49}
